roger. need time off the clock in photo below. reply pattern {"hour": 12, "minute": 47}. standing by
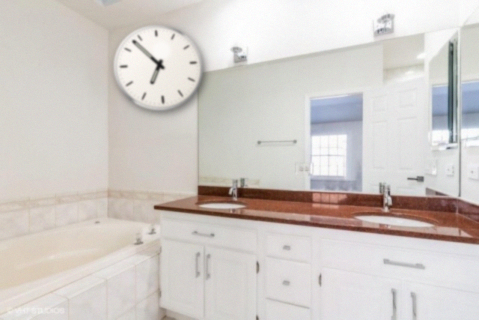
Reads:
{"hour": 6, "minute": 53}
